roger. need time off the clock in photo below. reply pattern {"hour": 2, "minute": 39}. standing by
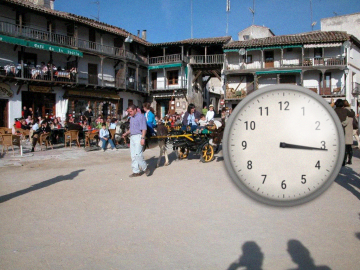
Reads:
{"hour": 3, "minute": 16}
